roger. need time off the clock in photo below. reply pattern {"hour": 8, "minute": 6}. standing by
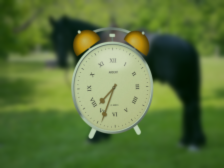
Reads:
{"hour": 7, "minute": 34}
